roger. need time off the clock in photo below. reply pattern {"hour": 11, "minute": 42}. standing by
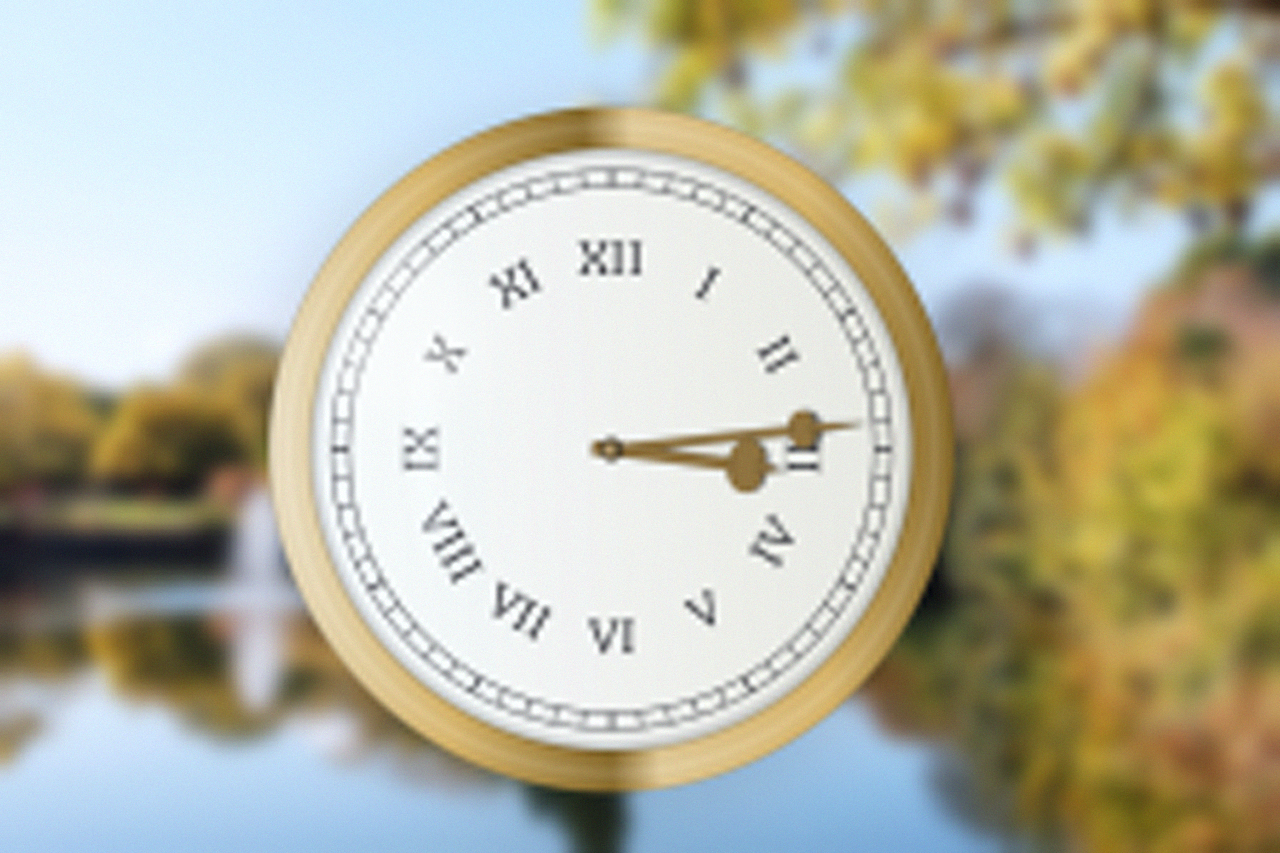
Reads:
{"hour": 3, "minute": 14}
